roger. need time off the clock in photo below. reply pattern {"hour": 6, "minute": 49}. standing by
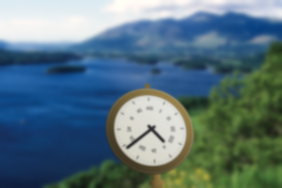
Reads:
{"hour": 4, "minute": 39}
